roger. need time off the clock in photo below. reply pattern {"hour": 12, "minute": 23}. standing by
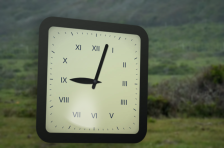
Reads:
{"hour": 9, "minute": 3}
